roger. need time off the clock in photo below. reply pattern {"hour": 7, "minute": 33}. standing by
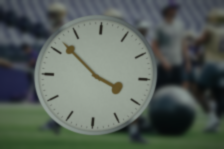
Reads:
{"hour": 3, "minute": 52}
